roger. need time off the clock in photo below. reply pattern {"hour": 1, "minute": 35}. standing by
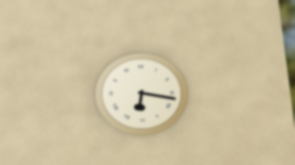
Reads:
{"hour": 6, "minute": 17}
